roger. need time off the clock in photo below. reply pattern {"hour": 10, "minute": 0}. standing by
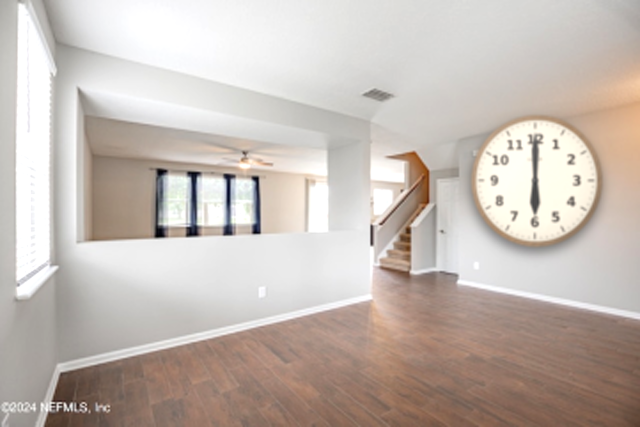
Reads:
{"hour": 6, "minute": 0}
